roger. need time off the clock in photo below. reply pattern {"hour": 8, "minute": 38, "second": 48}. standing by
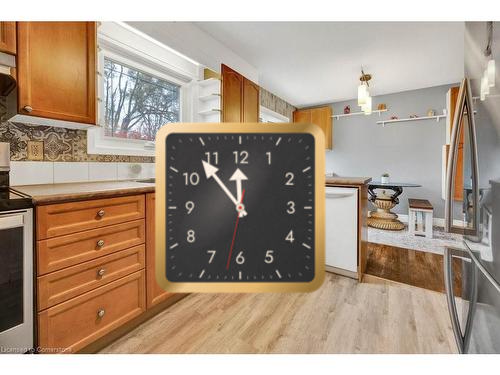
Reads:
{"hour": 11, "minute": 53, "second": 32}
